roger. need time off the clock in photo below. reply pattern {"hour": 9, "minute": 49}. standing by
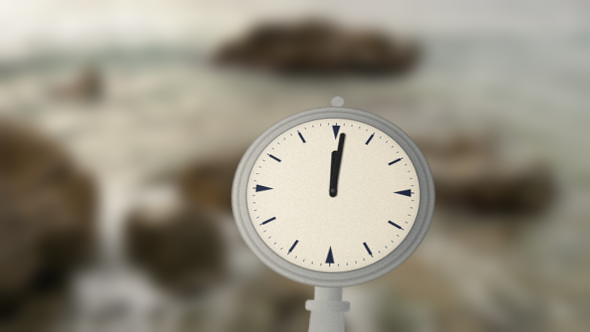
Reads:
{"hour": 12, "minute": 1}
